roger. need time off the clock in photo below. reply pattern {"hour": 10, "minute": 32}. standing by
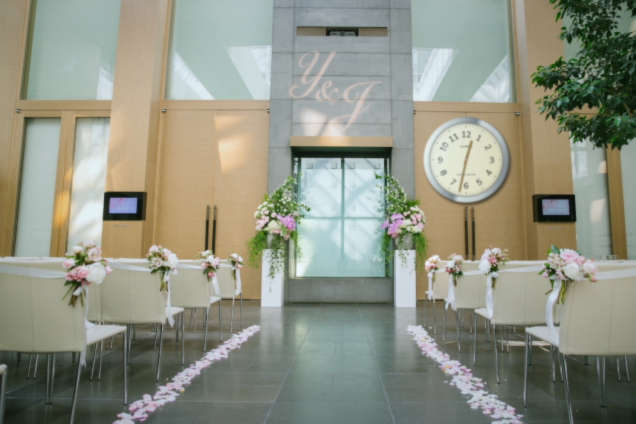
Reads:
{"hour": 12, "minute": 32}
